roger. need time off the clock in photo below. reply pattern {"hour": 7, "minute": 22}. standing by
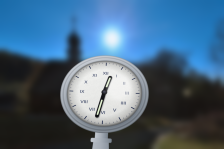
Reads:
{"hour": 12, "minute": 32}
